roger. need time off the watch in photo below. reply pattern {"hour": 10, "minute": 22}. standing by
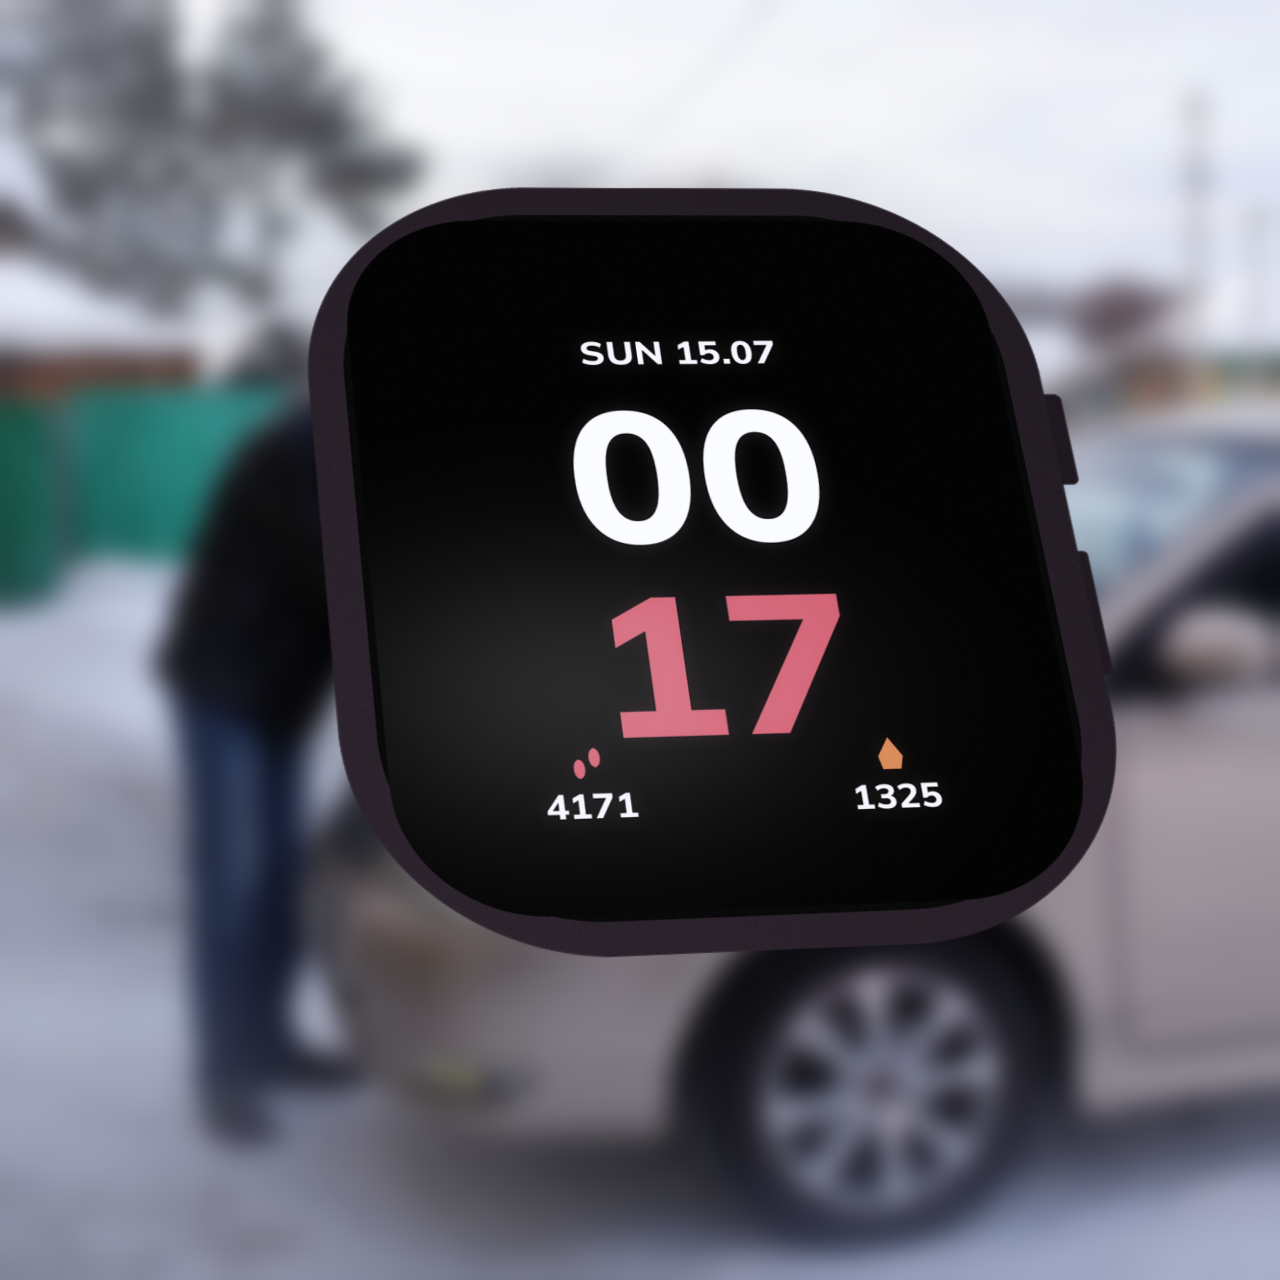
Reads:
{"hour": 0, "minute": 17}
